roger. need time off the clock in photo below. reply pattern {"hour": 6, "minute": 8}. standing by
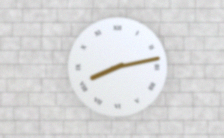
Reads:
{"hour": 8, "minute": 13}
